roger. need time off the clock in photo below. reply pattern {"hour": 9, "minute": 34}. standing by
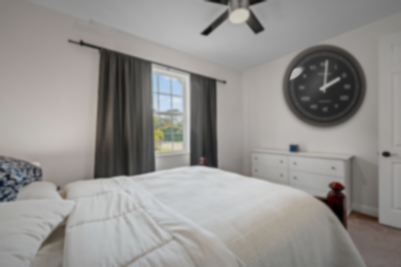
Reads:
{"hour": 2, "minute": 1}
